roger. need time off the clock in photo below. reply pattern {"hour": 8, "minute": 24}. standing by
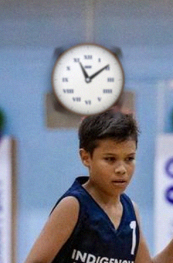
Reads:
{"hour": 11, "minute": 9}
